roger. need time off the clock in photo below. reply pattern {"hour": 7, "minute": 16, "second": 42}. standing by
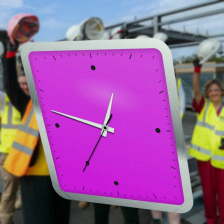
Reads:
{"hour": 12, "minute": 47, "second": 36}
